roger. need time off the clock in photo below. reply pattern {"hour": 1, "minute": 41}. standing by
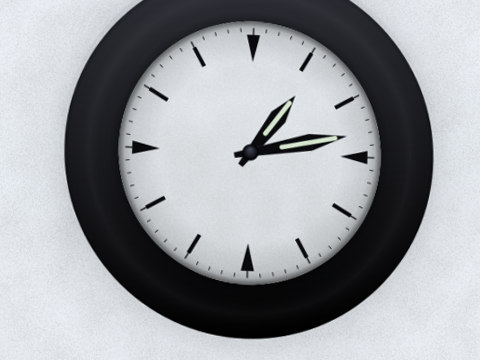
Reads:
{"hour": 1, "minute": 13}
